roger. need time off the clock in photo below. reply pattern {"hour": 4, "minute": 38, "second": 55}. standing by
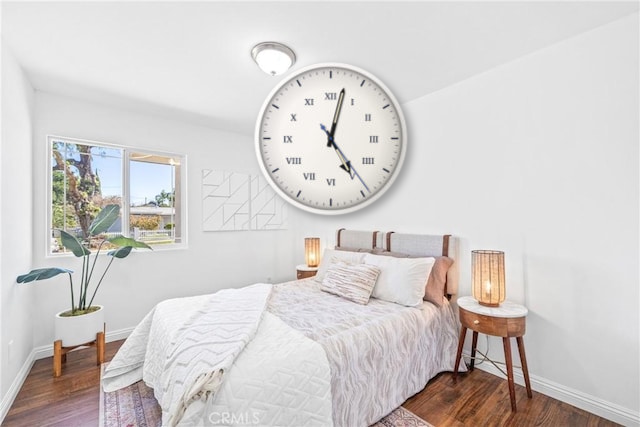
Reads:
{"hour": 5, "minute": 2, "second": 24}
